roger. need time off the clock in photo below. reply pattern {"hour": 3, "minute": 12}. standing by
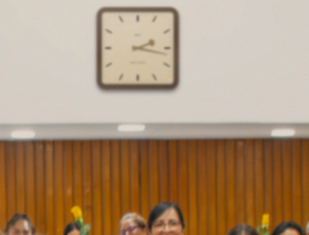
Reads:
{"hour": 2, "minute": 17}
